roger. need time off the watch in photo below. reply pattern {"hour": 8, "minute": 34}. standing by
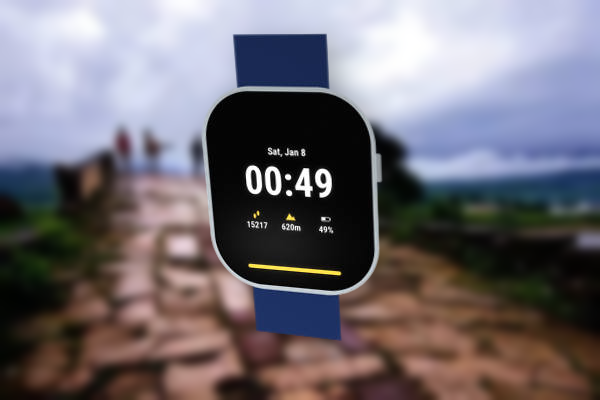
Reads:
{"hour": 0, "minute": 49}
